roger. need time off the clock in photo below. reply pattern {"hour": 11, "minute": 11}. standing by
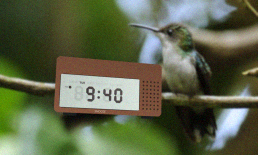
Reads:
{"hour": 9, "minute": 40}
